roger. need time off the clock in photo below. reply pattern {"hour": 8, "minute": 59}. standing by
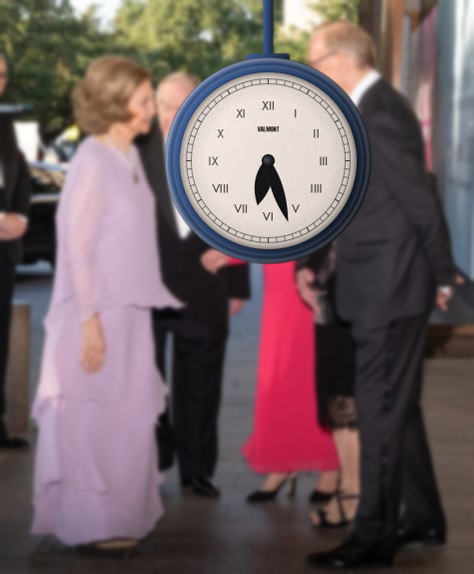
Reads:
{"hour": 6, "minute": 27}
